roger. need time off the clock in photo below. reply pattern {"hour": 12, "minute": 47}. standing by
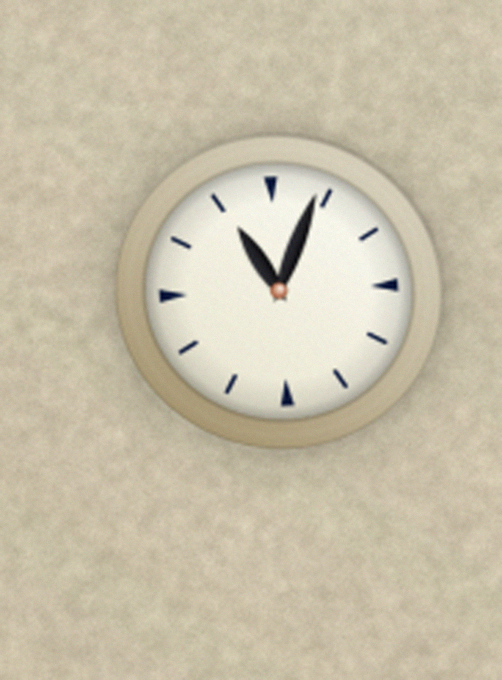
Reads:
{"hour": 11, "minute": 4}
